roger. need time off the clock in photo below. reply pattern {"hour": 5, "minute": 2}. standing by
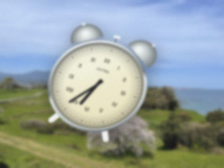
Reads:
{"hour": 6, "minute": 36}
